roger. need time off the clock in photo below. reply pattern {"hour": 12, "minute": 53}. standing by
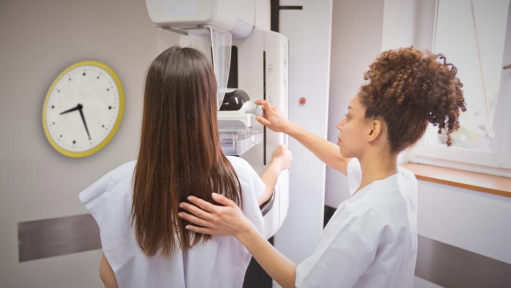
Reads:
{"hour": 8, "minute": 25}
